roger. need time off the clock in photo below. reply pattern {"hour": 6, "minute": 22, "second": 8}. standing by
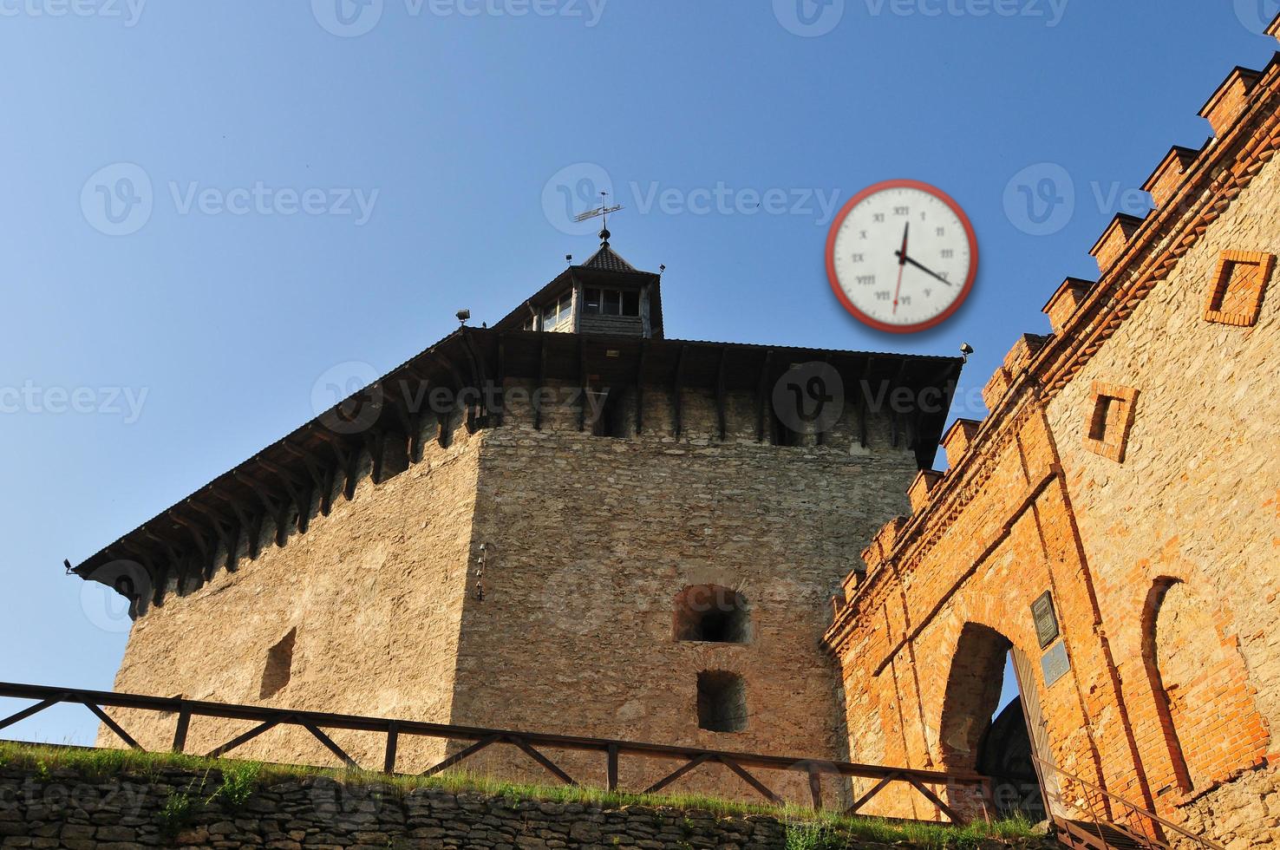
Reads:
{"hour": 12, "minute": 20, "second": 32}
